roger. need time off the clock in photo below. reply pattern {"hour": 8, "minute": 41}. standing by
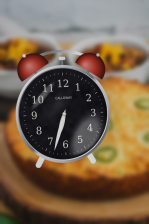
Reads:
{"hour": 6, "minute": 33}
